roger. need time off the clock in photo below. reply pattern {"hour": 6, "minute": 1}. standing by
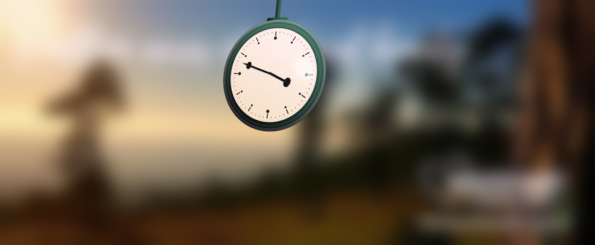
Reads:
{"hour": 3, "minute": 48}
